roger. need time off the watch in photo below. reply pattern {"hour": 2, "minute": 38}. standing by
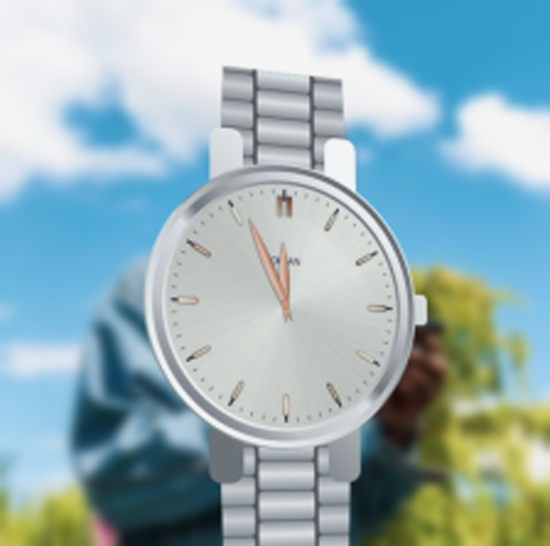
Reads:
{"hour": 11, "minute": 56}
